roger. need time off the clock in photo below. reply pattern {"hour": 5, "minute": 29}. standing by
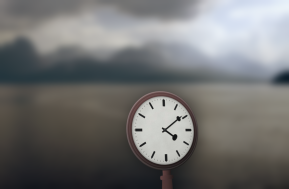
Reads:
{"hour": 4, "minute": 9}
